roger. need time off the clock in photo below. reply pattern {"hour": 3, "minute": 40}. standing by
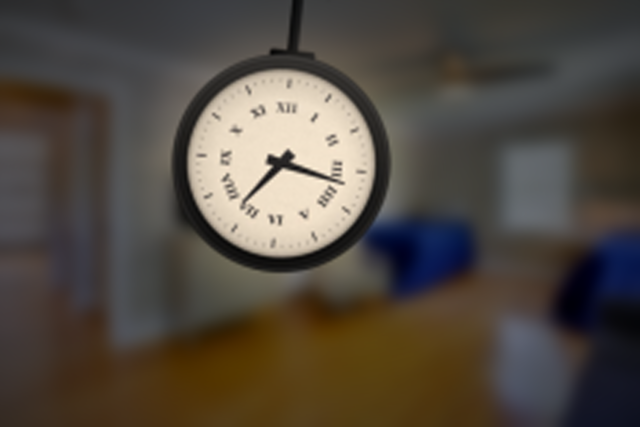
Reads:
{"hour": 7, "minute": 17}
